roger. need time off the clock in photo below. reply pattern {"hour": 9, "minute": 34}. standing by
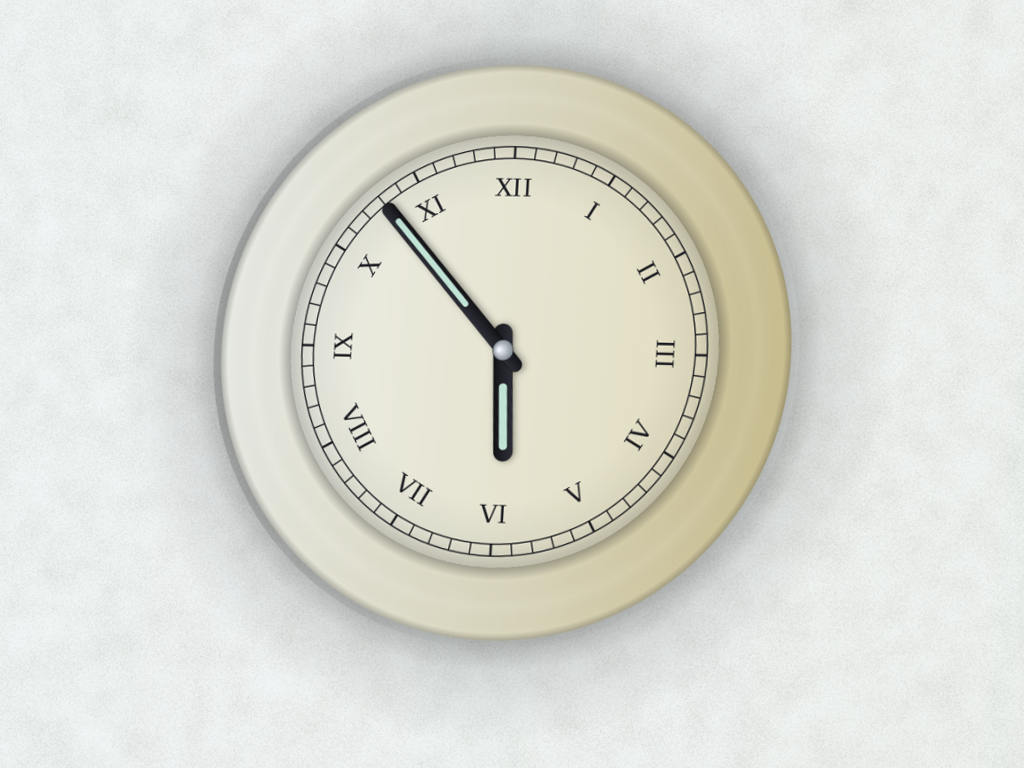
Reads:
{"hour": 5, "minute": 53}
